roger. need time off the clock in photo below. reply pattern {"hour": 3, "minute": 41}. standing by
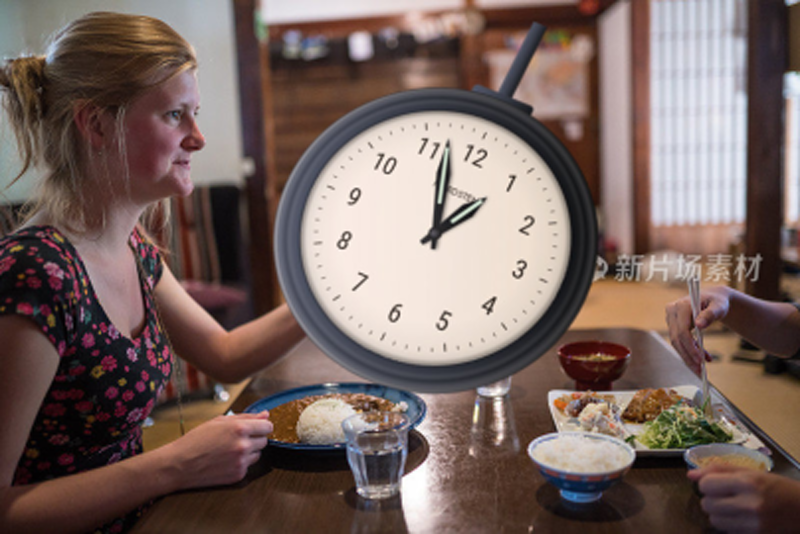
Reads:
{"hour": 12, "minute": 57}
